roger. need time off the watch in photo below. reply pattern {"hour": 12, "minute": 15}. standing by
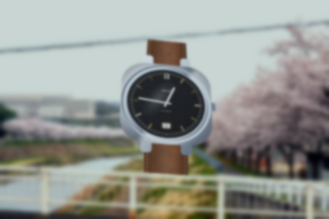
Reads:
{"hour": 12, "minute": 46}
